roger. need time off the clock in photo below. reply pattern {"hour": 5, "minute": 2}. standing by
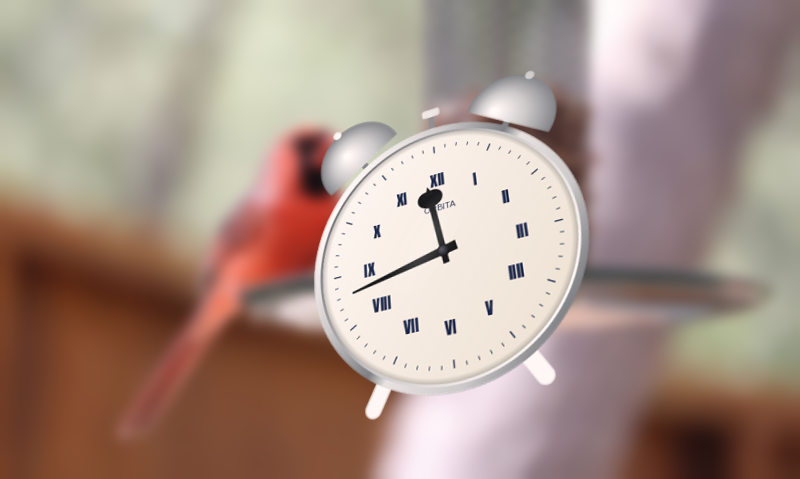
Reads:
{"hour": 11, "minute": 43}
